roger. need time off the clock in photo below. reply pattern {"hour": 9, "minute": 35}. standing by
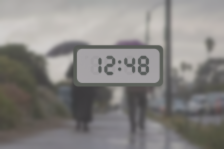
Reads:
{"hour": 12, "minute": 48}
